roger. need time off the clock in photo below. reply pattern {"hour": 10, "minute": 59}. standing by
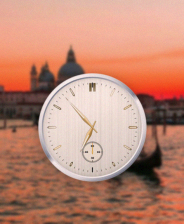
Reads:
{"hour": 6, "minute": 53}
